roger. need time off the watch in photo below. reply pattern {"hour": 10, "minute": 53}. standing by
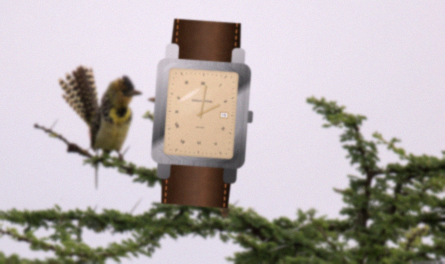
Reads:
{"hour": 2, "minute": 1}
